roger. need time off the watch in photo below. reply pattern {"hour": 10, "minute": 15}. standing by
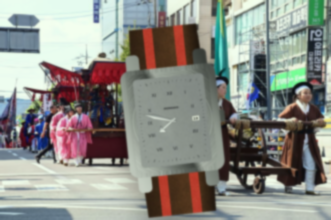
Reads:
{"hour": 7, "minute": 48}
